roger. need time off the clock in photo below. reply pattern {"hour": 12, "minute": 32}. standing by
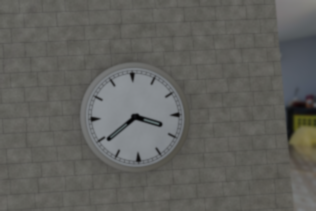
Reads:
{"hour": 3, "minute": 39}
